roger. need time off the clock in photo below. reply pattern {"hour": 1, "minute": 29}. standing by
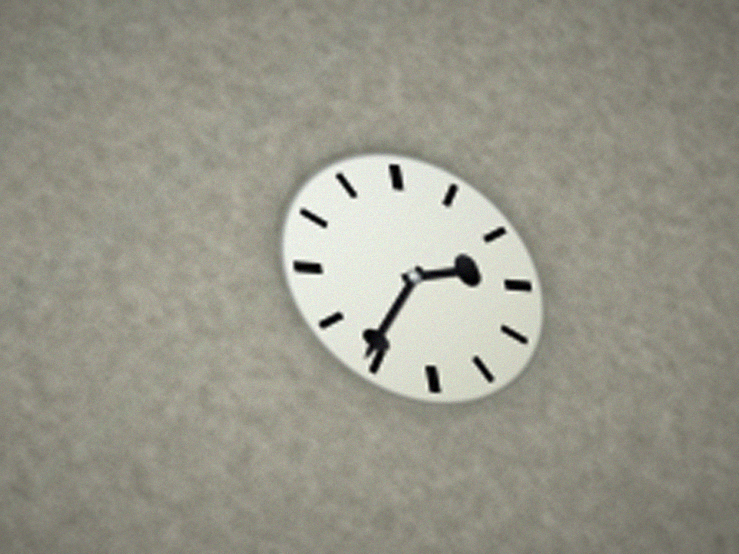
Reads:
{"hour": 2, "minute": 36}
